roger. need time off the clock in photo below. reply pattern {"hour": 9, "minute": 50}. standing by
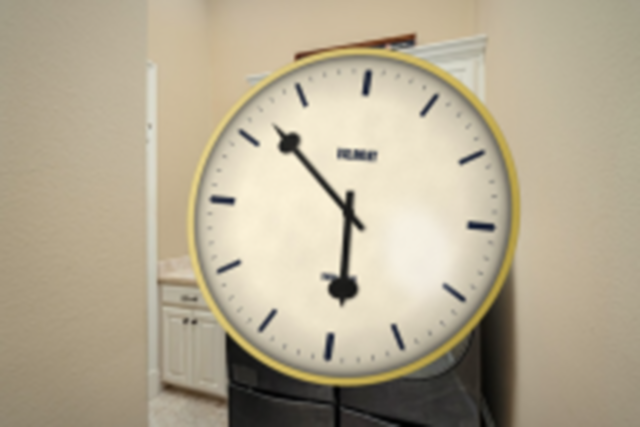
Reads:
{"hour": 5, "minute": 52}
